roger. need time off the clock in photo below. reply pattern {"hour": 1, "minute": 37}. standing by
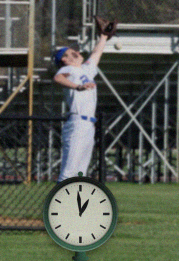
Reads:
{"hour": 12, "minute": 59}
